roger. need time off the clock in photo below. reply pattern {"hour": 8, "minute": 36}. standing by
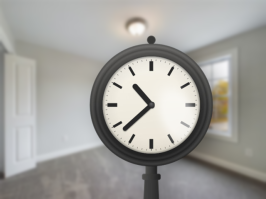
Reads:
{"hour": 10, "minute": 38}
